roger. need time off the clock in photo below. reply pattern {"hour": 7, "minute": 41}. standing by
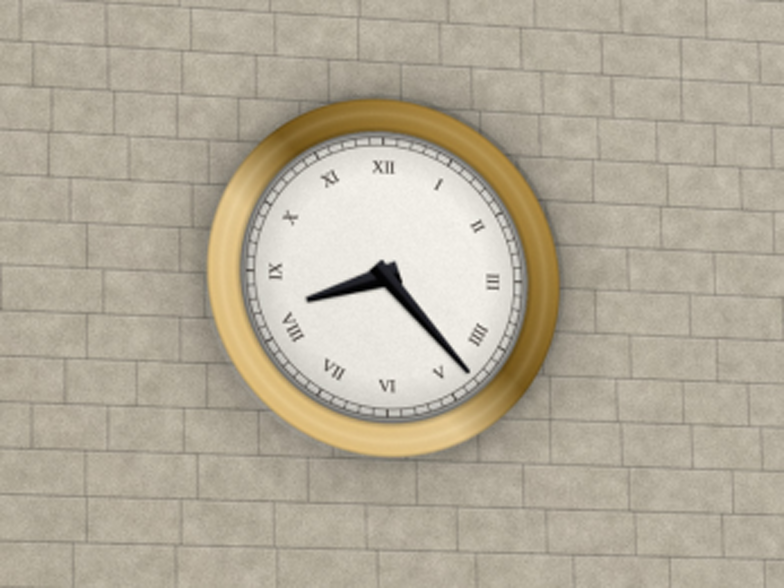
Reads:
{"hour": 8, "minute": 23}
